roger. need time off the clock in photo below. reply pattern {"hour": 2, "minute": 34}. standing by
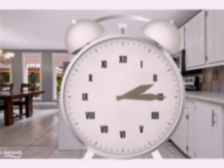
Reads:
{"hour": 2, "minute": 15}
